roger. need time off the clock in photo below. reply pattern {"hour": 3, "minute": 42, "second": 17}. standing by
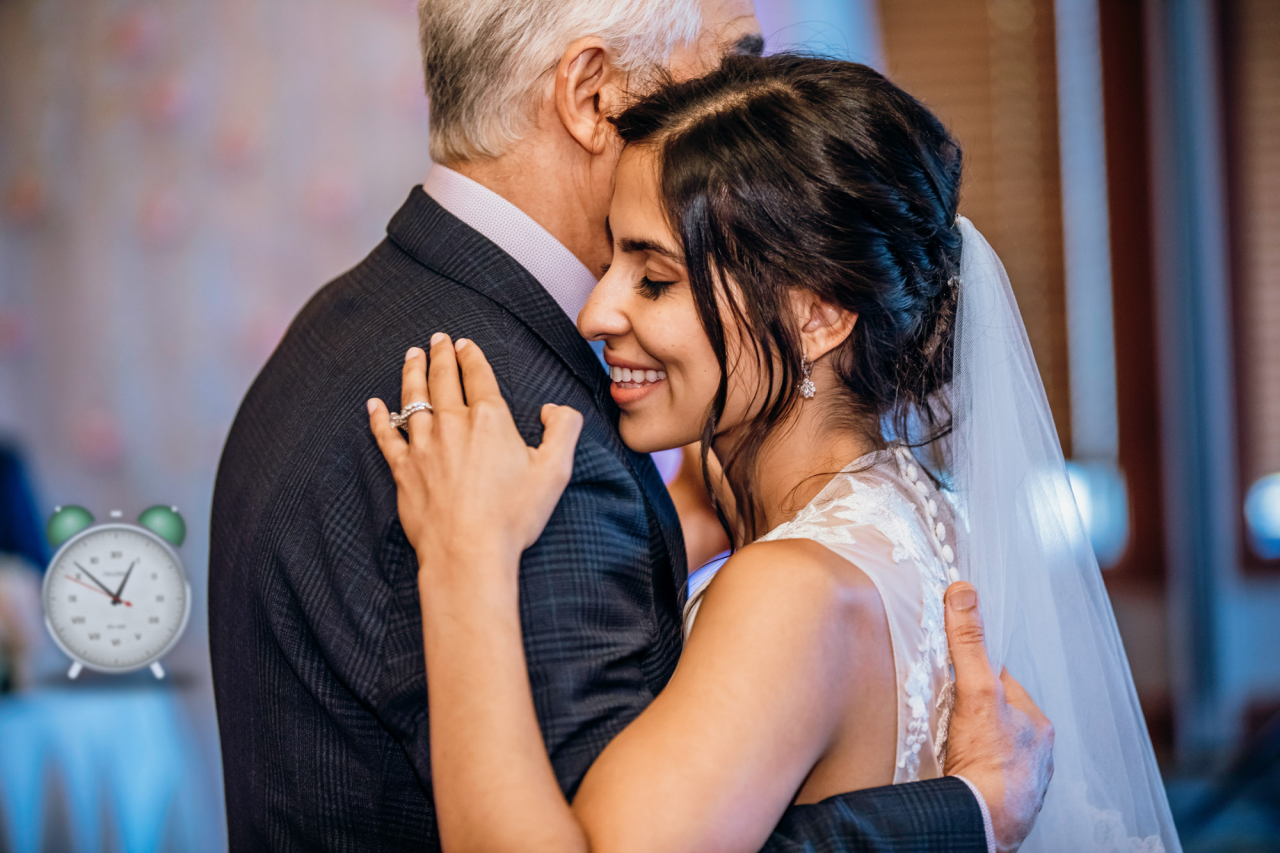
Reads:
{"hour": 12, "minute": 51, "second": 49}
